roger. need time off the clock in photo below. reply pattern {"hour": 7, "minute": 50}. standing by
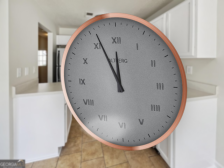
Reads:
{"hour": 11, "minute": 56}
